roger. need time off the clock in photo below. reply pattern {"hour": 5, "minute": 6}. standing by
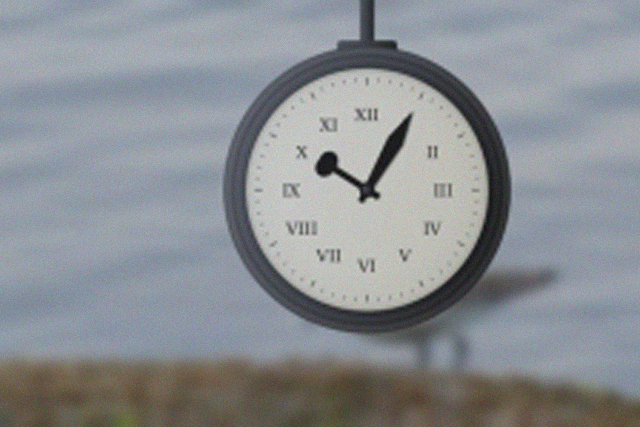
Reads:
{"hour": 10, "minute": 5}
